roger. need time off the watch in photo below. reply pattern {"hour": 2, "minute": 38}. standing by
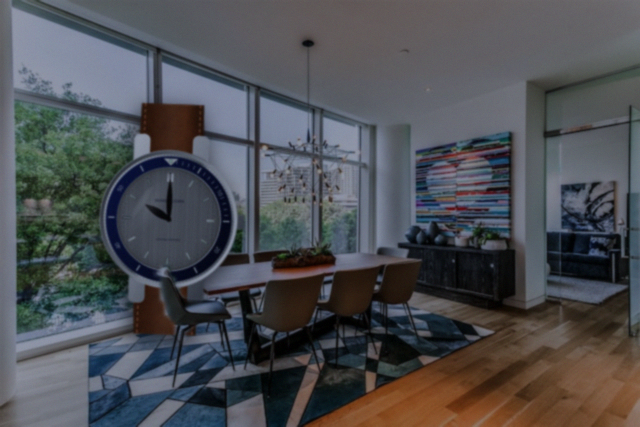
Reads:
{"hour": 10, "minute": 0}
